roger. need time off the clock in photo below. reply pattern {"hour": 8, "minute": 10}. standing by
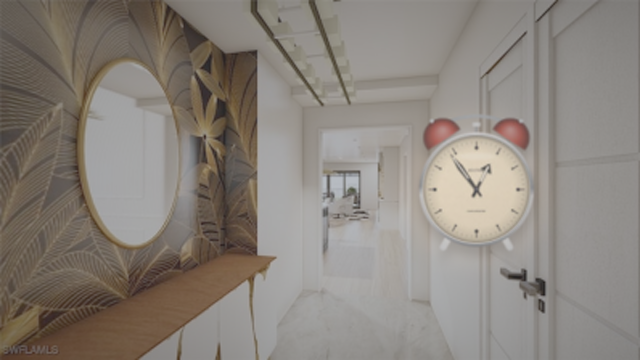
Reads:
{"hour": 12, "minute": 54}
